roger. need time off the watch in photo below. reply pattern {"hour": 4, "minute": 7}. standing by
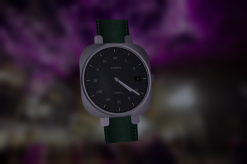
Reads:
{"hour": 4, "minute": 21}
